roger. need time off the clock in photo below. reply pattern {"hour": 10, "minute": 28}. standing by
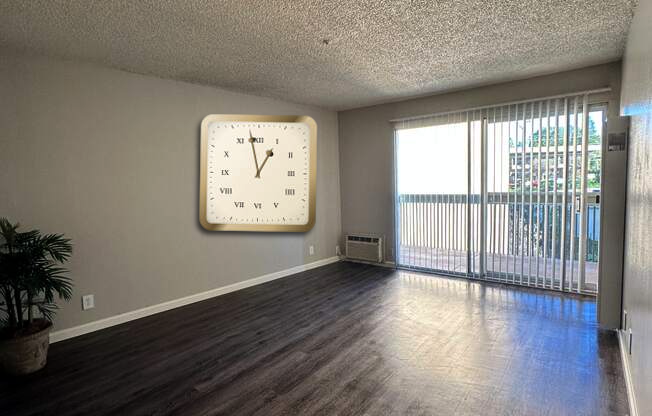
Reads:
{"hour": 12, "minute": 58}
